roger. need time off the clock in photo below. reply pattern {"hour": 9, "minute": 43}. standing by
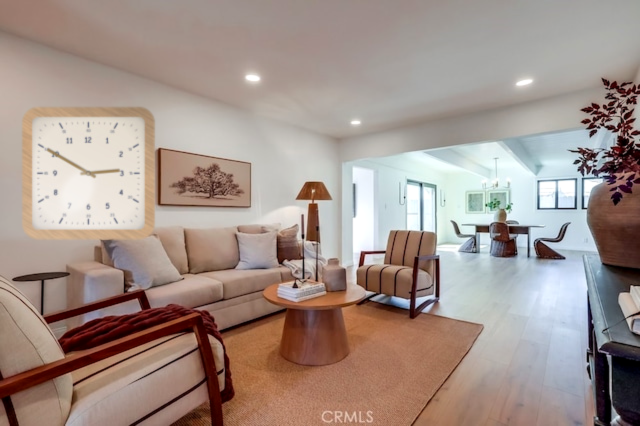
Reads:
{"hour": 2, "minute": 50}
